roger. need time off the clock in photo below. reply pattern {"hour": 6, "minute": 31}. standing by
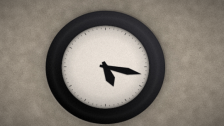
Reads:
{"hour": 5, "minute": 17}
